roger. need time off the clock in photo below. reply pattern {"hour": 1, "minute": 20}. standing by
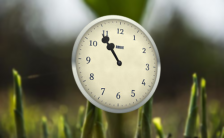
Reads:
{"hour": 10, "minute": 54}
